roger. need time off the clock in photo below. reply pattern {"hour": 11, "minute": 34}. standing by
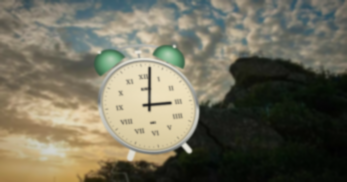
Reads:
{"hour": 3, "minute": 2}
